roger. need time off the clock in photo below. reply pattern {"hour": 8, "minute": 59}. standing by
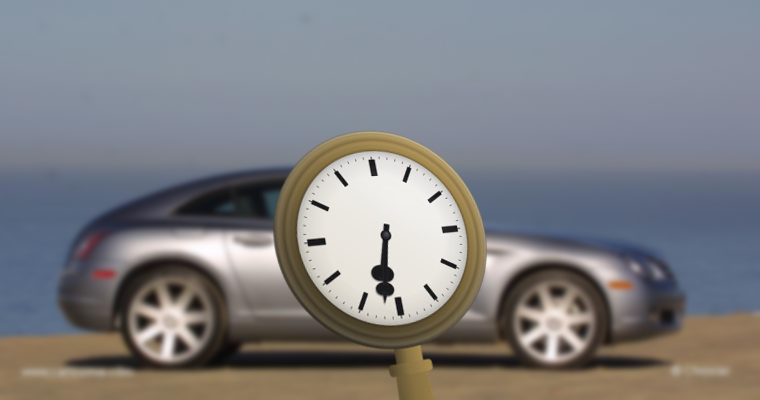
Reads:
{"hour": 6, "minute": 32}
